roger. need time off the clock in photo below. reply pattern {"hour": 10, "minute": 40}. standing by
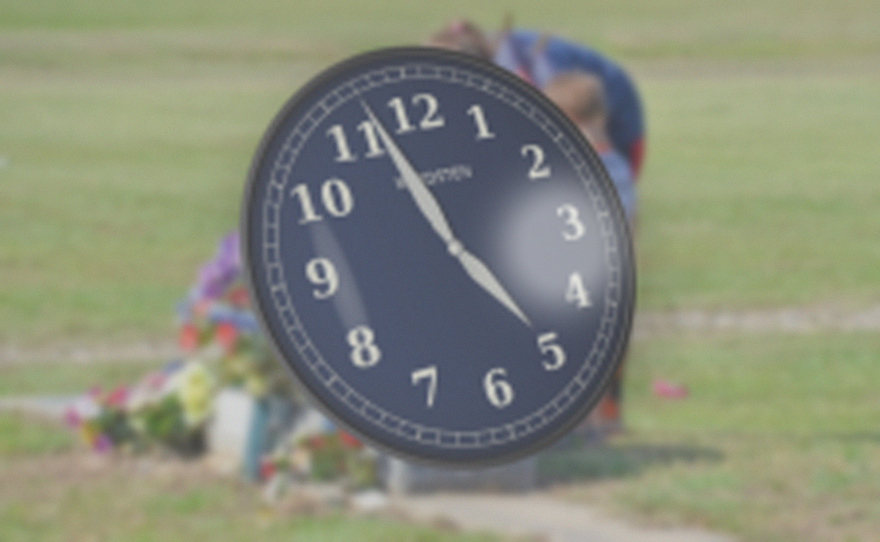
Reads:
{"hour": 4, "minute": 57}
